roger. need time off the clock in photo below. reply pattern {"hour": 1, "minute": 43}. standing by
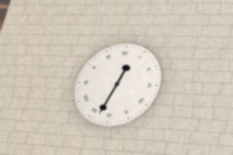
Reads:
{"hour": 12, "minute": 33}
